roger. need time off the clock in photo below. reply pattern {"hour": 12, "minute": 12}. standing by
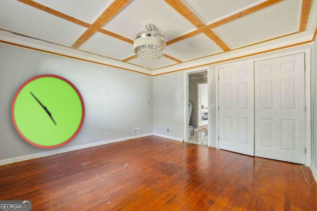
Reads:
{"hour": 4, "minute": 53}
